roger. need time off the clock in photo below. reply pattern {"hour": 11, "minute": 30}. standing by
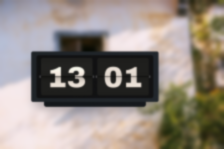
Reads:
{"hour": 13, "minute": 1}
